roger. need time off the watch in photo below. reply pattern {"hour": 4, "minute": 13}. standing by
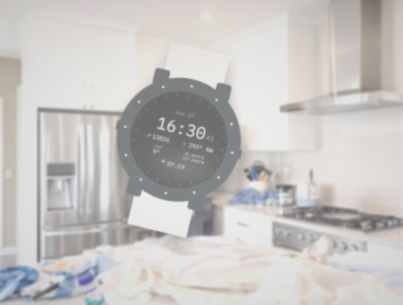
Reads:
{"hour": 16, "minute": 30}
